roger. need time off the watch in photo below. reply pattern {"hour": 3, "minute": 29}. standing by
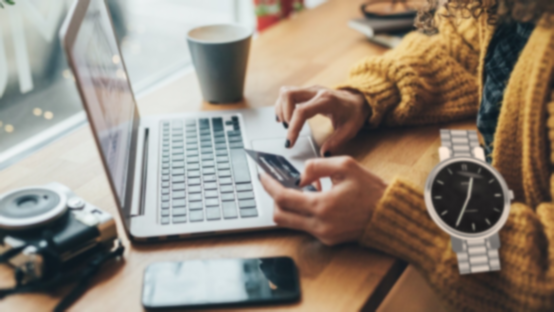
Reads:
{"hour": 12, "minute": 35}
